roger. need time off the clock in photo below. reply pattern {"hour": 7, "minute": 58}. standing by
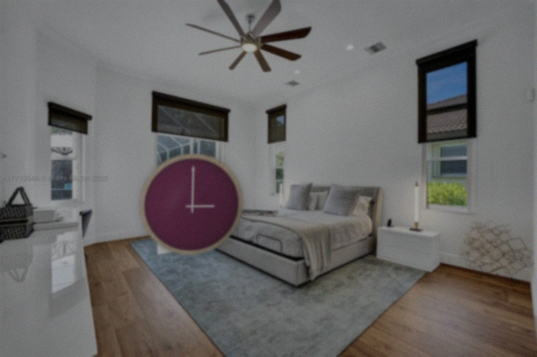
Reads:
{"hour": 3, "minute": 0}
